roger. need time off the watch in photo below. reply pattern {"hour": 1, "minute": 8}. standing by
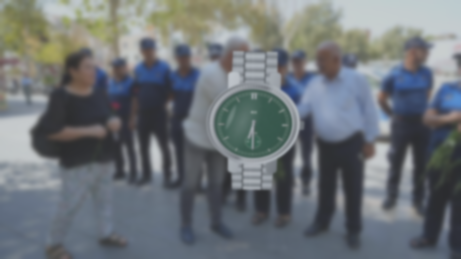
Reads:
{"hour": 6, "minute": 30}
